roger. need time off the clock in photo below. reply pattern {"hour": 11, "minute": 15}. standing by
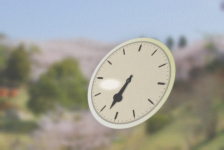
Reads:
{"hour": 6, "minute": 33}
